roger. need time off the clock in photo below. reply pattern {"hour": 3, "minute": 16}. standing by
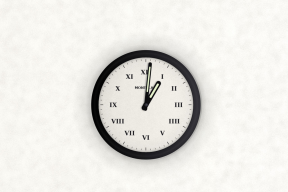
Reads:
{"hour": 1, "minute": 1}
